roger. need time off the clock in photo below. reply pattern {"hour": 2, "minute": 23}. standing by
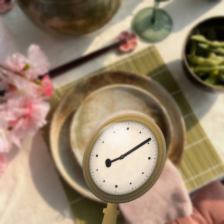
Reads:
{"hour": 8, "minute": 9}
